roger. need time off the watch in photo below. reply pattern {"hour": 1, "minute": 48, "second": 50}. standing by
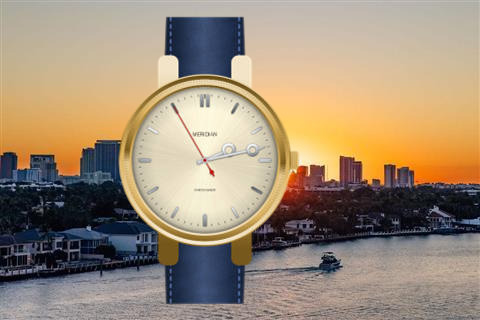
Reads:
{"hour": 2, "minute": 12, "second": 55}
